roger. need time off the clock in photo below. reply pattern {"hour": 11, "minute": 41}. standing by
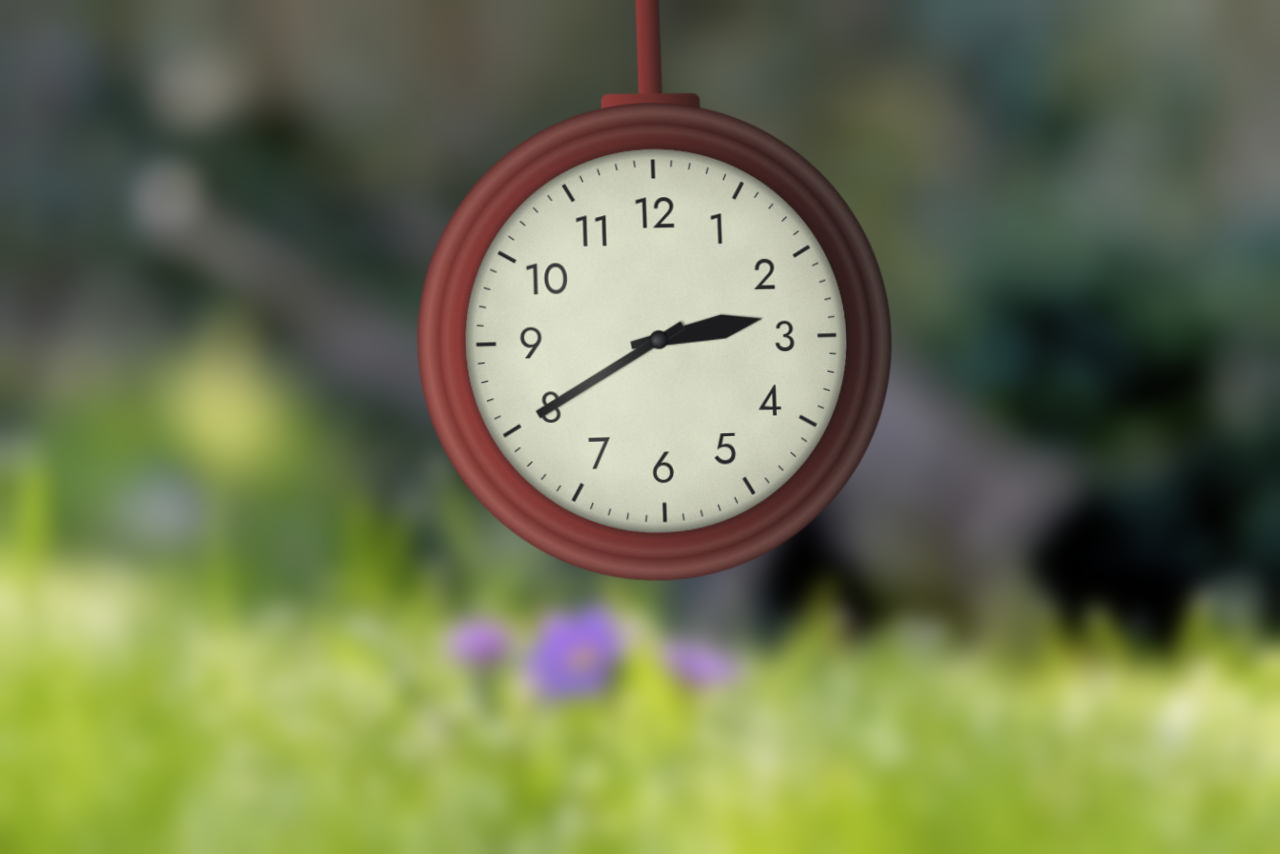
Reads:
{"hour": 2, "minute": 40}
